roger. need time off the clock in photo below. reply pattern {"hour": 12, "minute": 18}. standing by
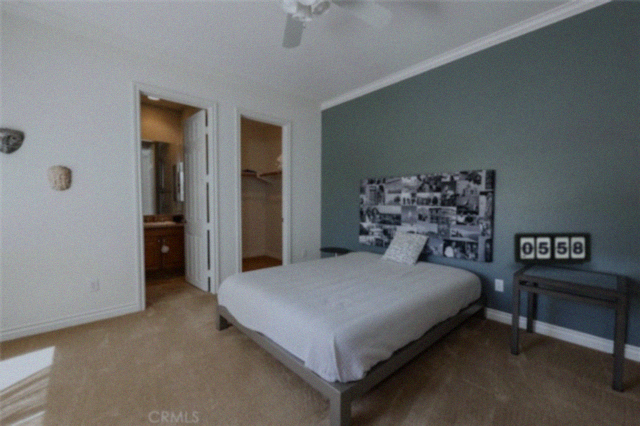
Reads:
{"hour": 5, "minute": 58}
